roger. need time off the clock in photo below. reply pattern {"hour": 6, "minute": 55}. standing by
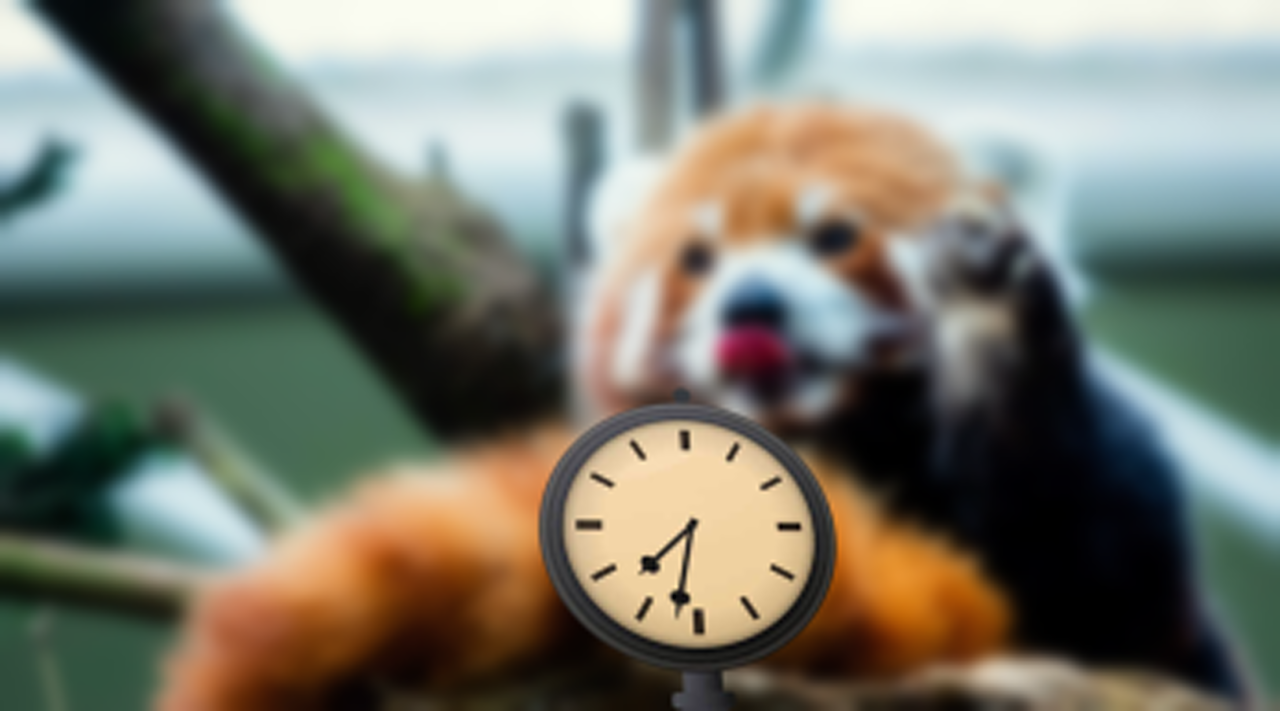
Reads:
{"hour": 7, "minute": 32}
